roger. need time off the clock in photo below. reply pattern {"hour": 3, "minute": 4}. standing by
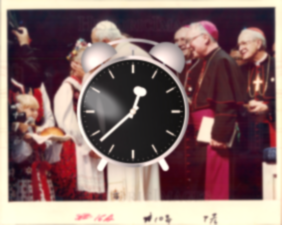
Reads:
{"hour": 12, "minute": 38}
